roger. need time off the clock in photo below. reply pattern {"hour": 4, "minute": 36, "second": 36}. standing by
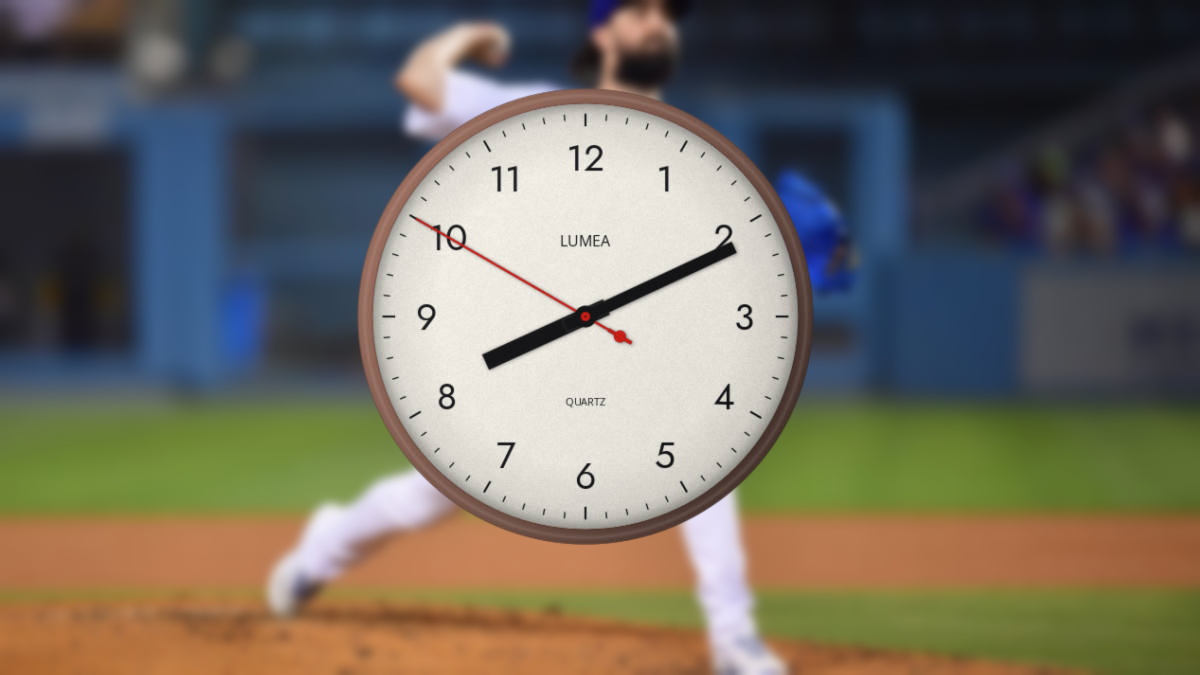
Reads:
{"hour": 8, "minute": 10, "second": 50}
